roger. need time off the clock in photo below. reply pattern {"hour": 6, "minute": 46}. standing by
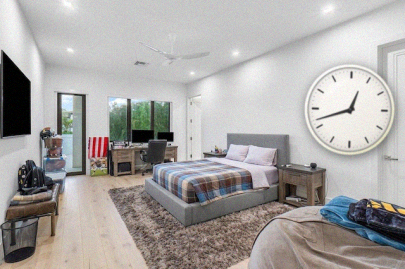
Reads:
{"hour": 12, "minute": 42}
